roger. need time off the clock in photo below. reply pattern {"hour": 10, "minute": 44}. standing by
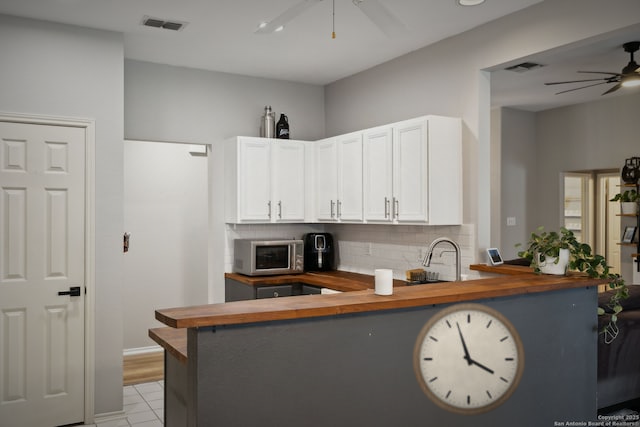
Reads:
{"hour": 3, "minute": 57}
